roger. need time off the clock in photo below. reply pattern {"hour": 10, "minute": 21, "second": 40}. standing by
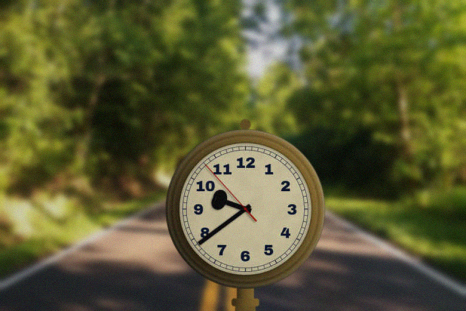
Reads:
{"hour": 9, "minute": 38, "second": 53}
